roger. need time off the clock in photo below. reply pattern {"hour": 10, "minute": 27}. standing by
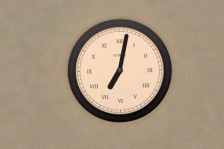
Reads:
{"hour": 7, "minute": 2}
